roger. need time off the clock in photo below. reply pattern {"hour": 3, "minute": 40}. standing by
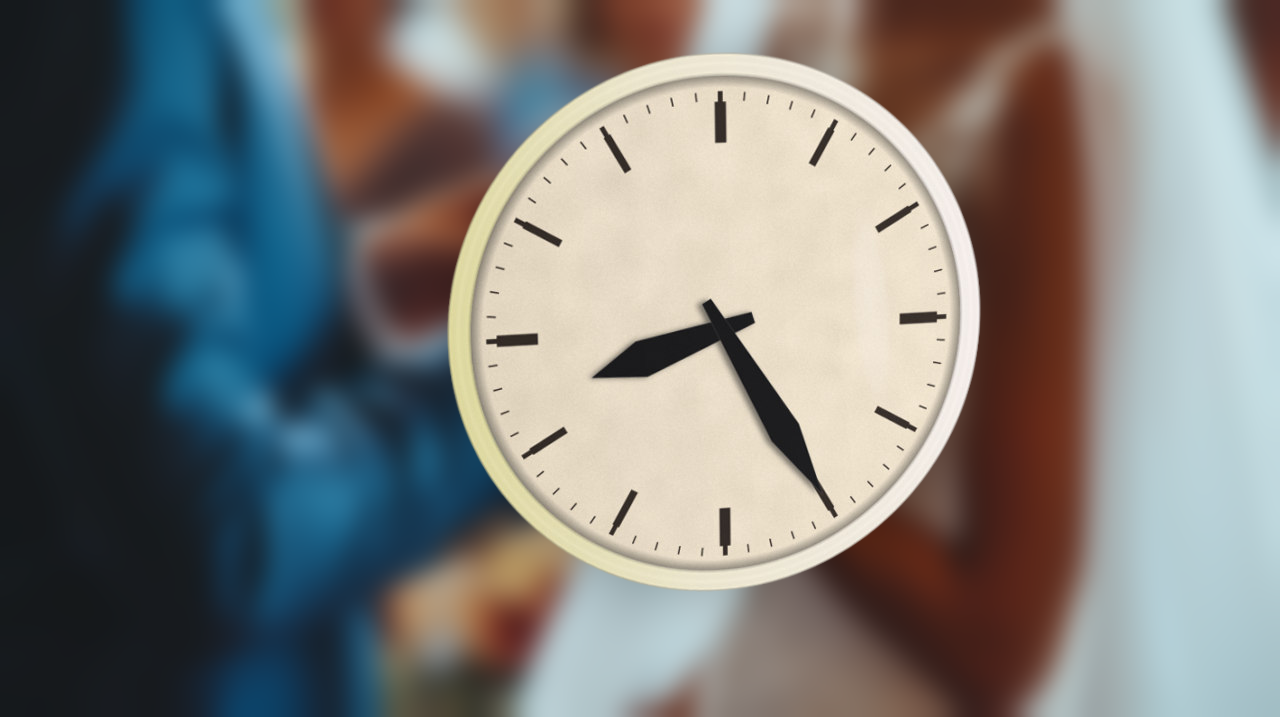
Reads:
{"hour": 8, "minute": 25}
